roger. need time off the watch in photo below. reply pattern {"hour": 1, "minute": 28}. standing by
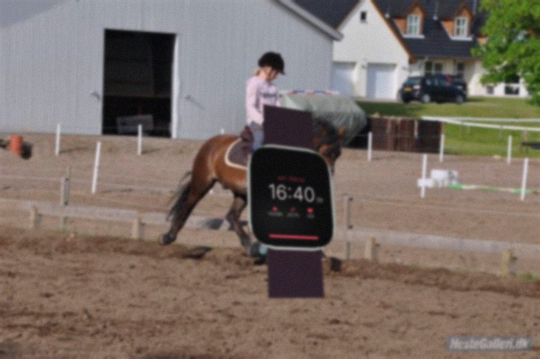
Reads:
{"hour": 16, "minute": 40}
